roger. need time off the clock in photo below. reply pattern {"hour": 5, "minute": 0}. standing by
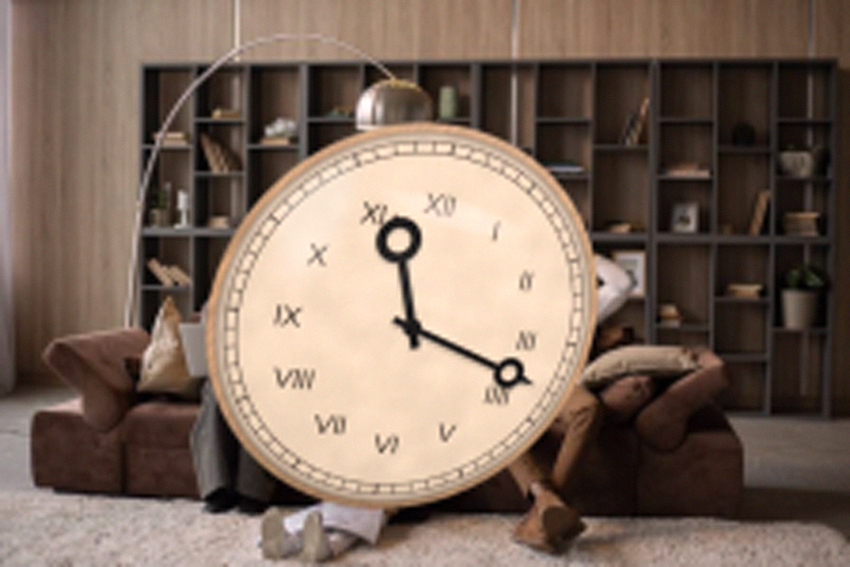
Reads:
{"hour": 11, "minute": 18}
